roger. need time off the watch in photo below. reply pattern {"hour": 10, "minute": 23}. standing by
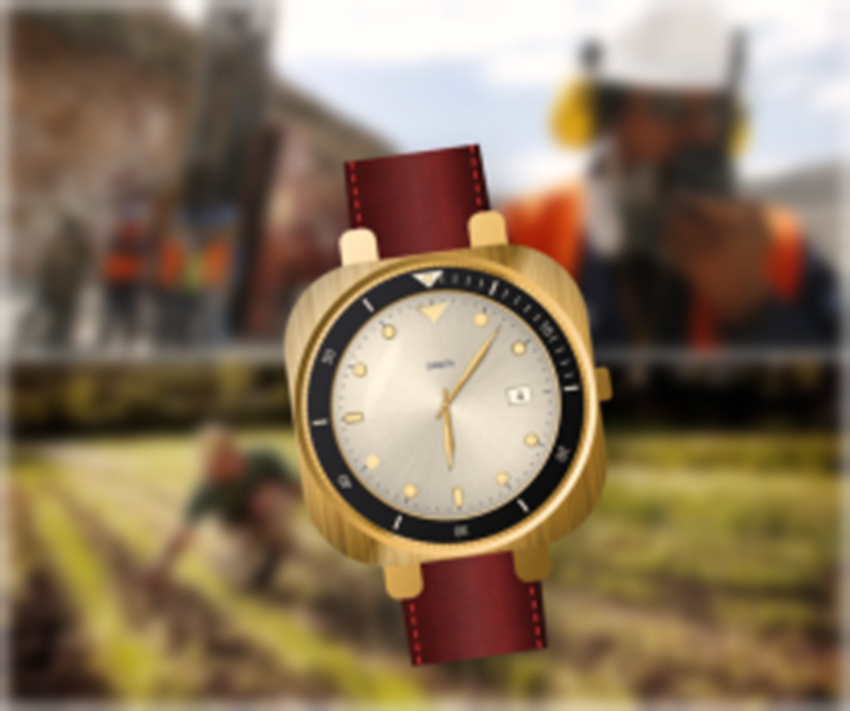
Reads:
{"hour": 6, "minute": 7}
